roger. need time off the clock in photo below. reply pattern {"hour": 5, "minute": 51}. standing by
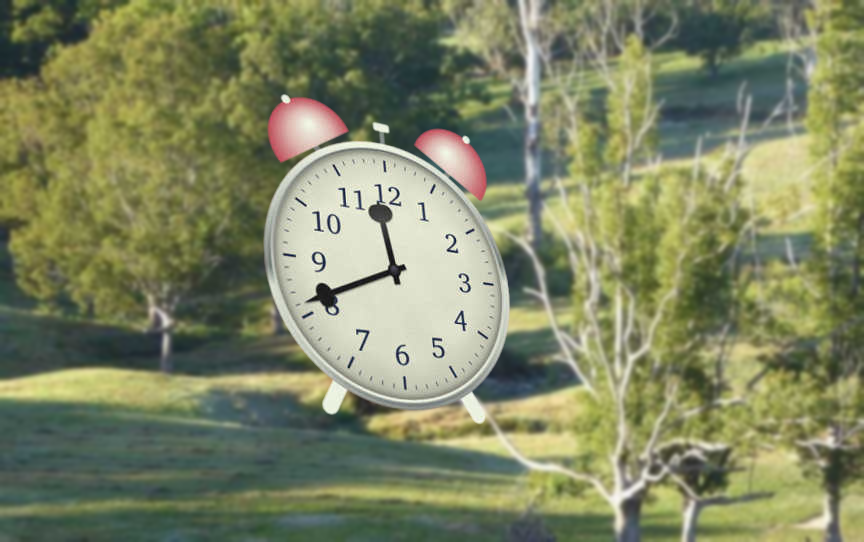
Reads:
{"hour": 11, "minute": 41}
